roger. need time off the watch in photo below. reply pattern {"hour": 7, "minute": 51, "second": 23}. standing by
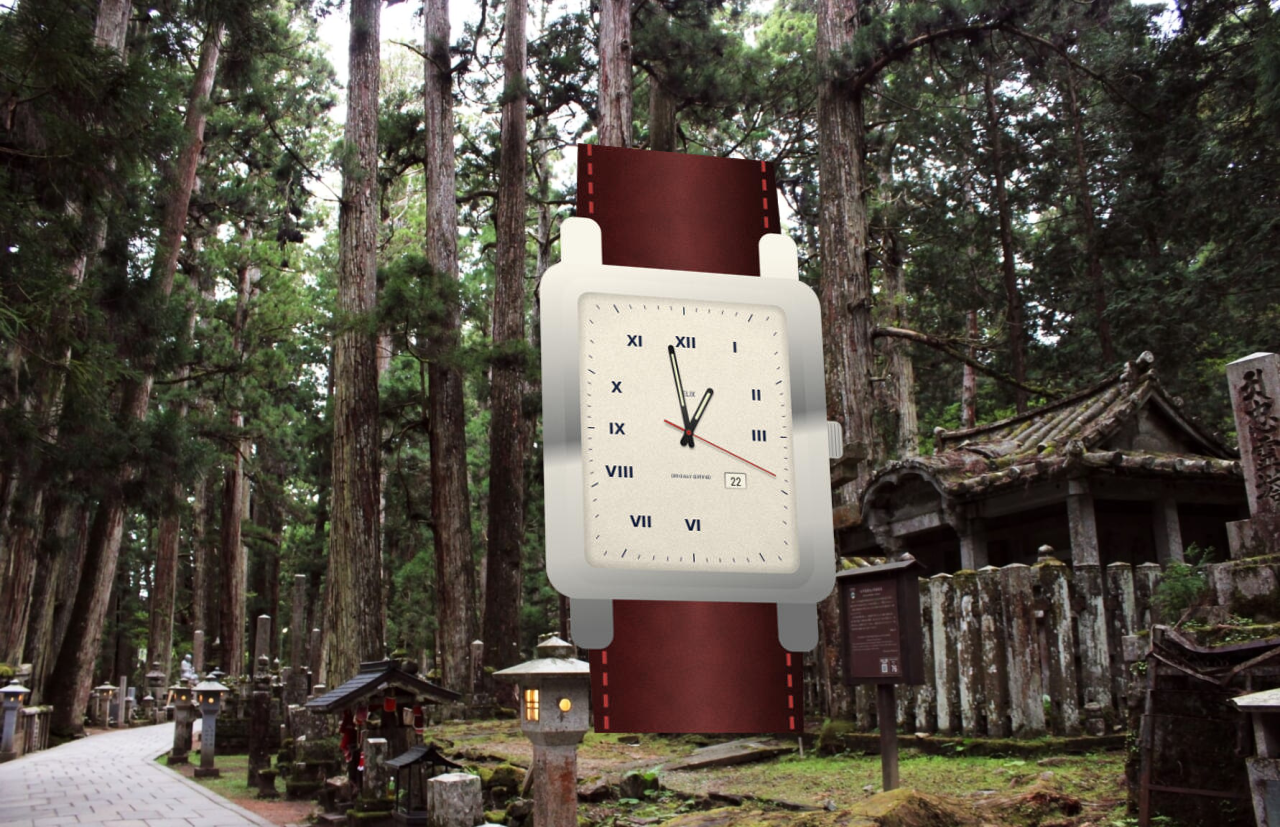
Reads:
{"hour": 12, "minute": 58, "second": 19}
